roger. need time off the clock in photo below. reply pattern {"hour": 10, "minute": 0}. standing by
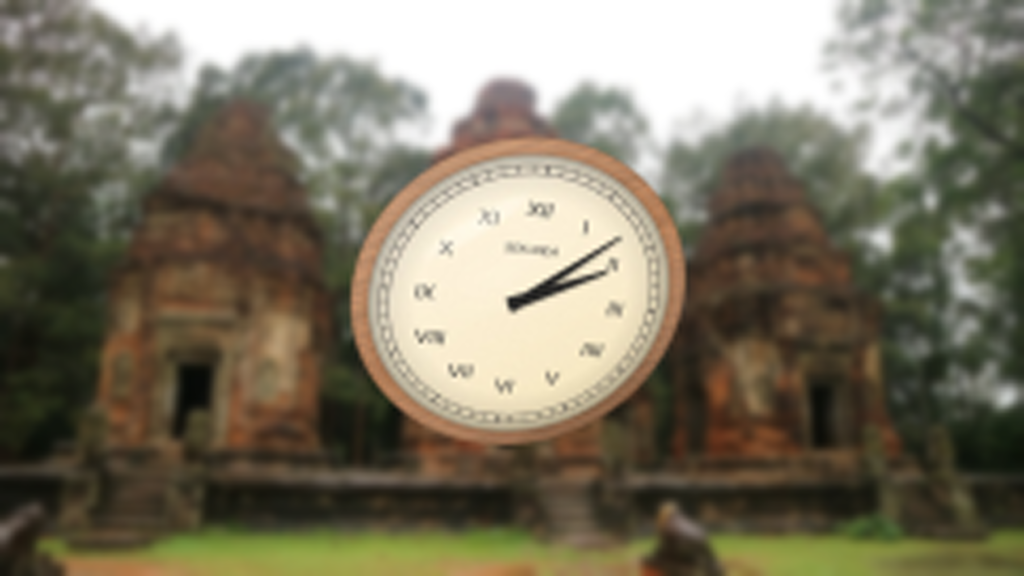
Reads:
{"hour": 2, "minute": 8}
